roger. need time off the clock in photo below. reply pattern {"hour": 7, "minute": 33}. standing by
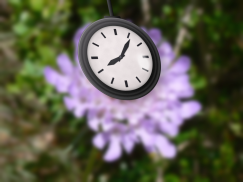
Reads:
{"hour": 8, "minute": 6}
